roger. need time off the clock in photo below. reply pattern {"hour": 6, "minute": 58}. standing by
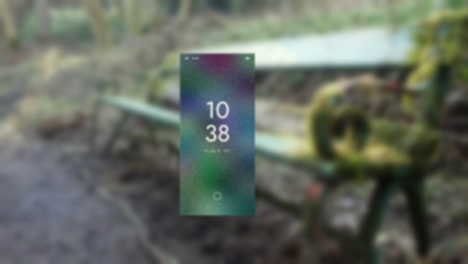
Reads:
{"hour": 10, "minute": 38}
